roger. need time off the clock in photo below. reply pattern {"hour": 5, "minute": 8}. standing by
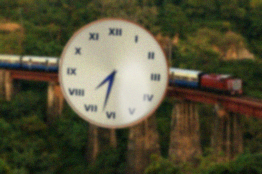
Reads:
{"hour": 7, "minute": 32}
